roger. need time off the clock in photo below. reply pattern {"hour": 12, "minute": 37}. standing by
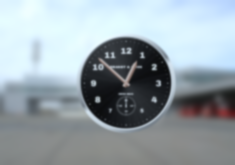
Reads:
{"hour": 12, "minute": 52}
